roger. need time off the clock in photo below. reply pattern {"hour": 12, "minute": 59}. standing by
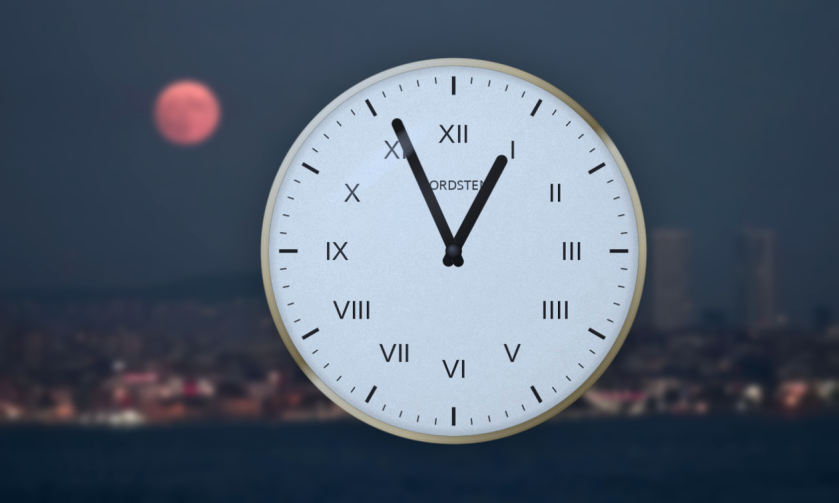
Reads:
{"hour": 12, "minute": 56}
